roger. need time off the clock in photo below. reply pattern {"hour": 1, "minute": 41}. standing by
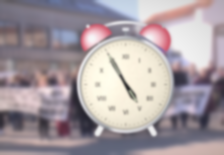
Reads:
{"hour": 4, "minute": 55}
